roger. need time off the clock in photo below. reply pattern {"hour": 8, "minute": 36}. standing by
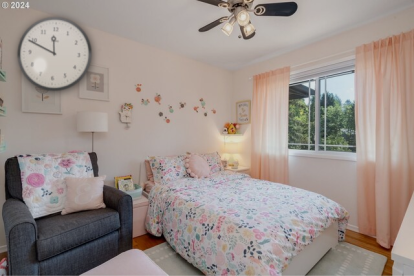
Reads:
{"hour": 11, "minute": 49}
